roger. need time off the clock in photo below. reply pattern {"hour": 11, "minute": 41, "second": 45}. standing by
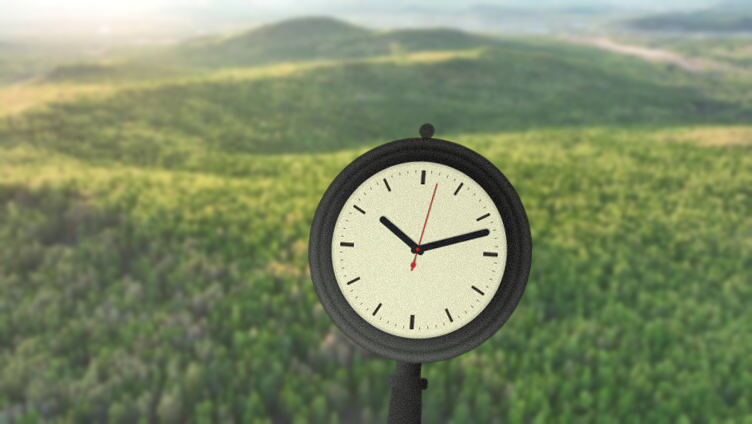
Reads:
{"hour": 10, "minute": 12, "second": 2}
